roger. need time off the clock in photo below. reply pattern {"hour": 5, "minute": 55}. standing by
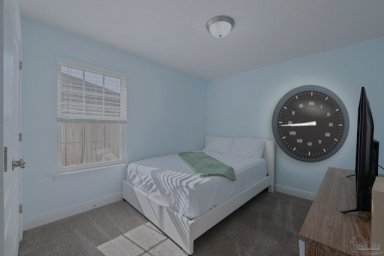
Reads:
{"hour": 8, "minute": 44}
